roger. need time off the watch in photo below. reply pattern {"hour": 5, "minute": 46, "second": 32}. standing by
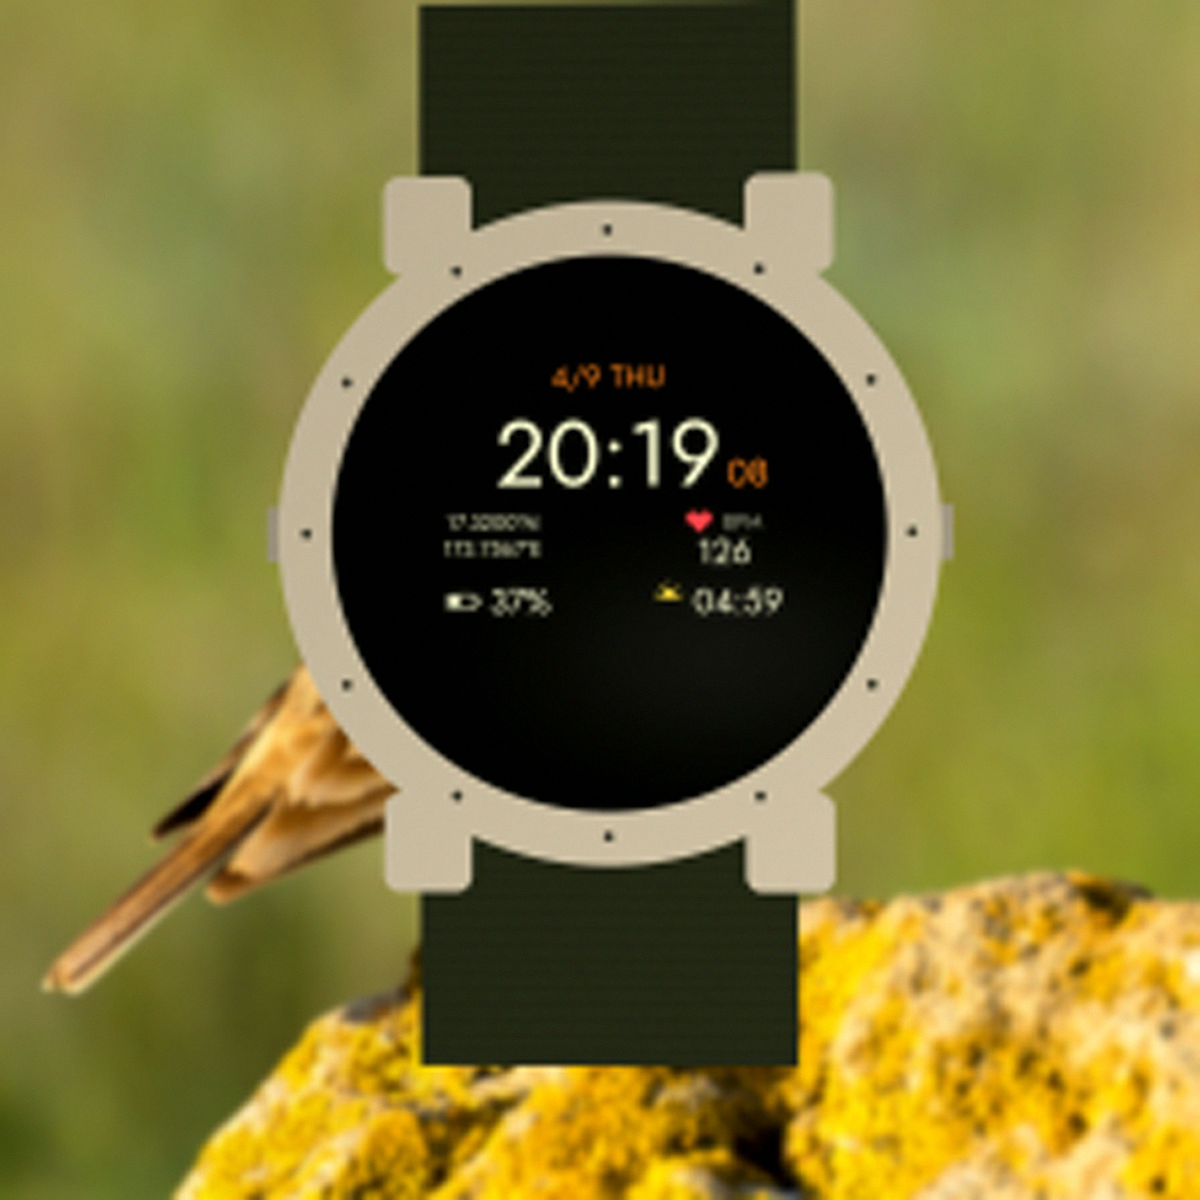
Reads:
{"hour": 20, "minute": 19, "second": 8}
